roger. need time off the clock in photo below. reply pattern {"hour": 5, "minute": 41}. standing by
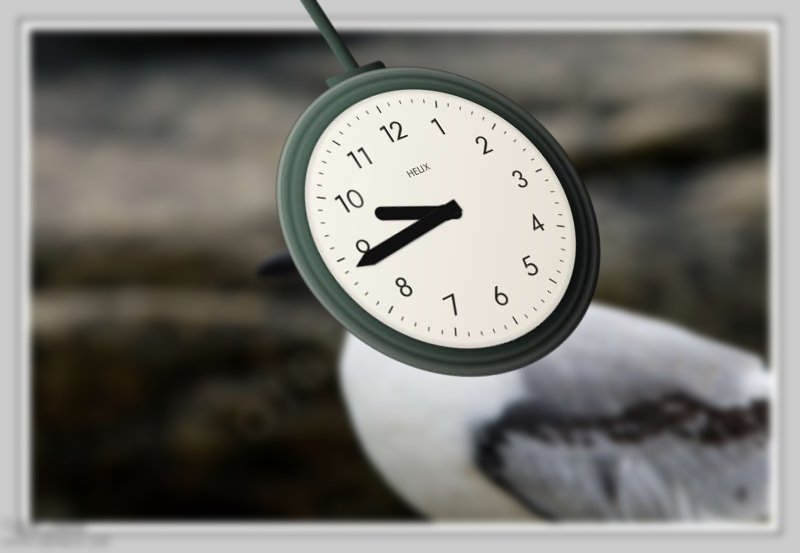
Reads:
{"hour": 9, "minute": 44}
